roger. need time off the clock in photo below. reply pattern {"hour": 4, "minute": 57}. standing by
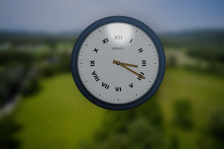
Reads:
{"hour": 3, "minute": 20}
